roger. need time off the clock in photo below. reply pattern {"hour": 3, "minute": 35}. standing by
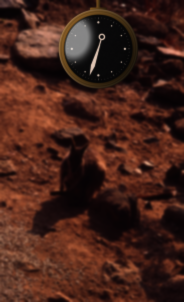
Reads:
{"hour": 12, "minute": 33}
